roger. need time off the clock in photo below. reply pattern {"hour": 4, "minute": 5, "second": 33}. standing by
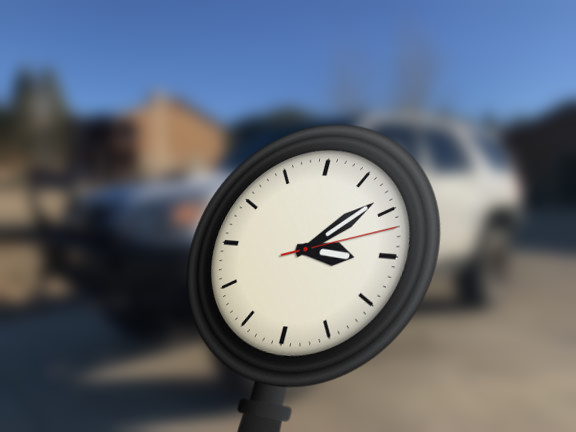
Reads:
{"hour": 3, "minute": 8, "second": 12}
